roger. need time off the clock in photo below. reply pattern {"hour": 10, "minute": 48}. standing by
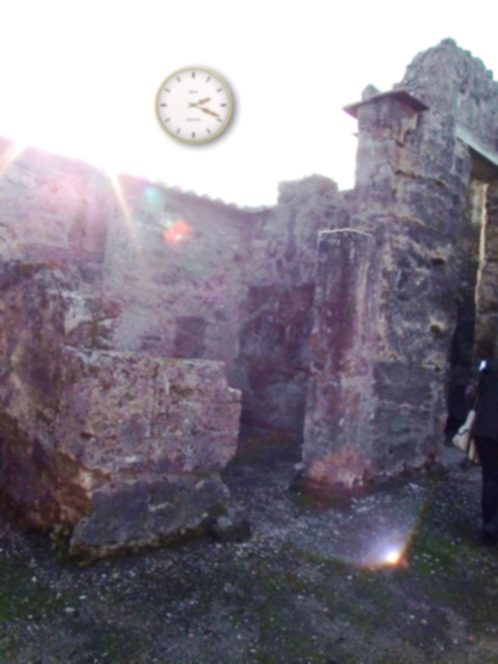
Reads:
{"hour": 2, "minute": 19}
